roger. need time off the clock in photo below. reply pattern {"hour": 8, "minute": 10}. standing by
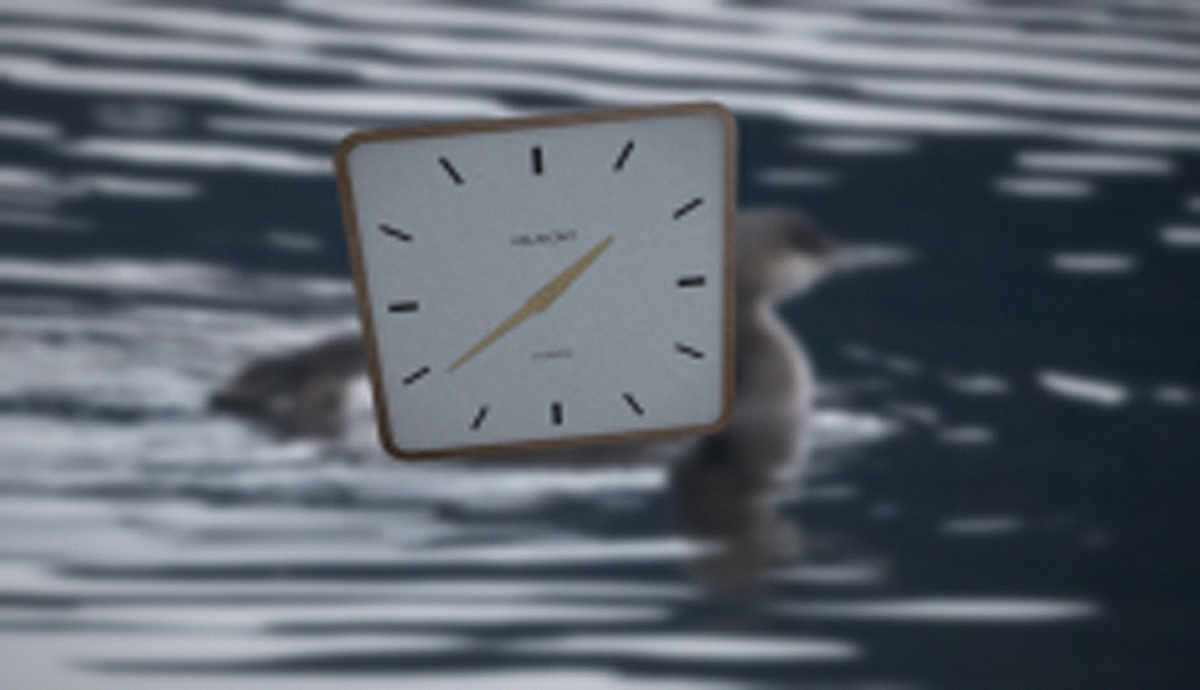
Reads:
{"hour": 1, "minute": 39}
